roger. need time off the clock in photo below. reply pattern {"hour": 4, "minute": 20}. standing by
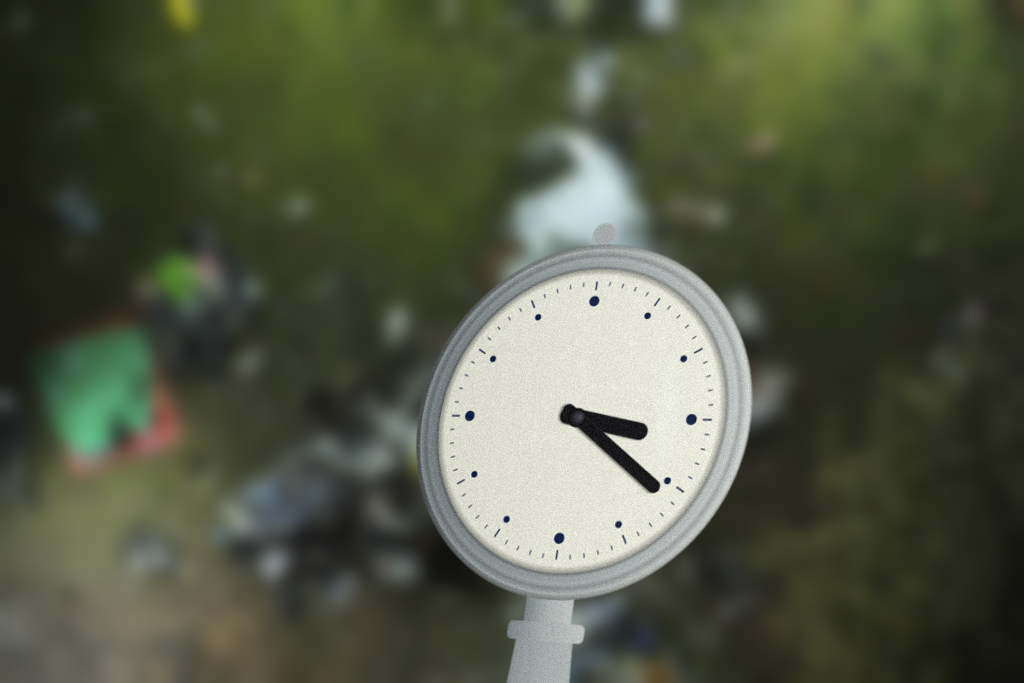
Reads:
{"hour": 3, "minute": 21}
